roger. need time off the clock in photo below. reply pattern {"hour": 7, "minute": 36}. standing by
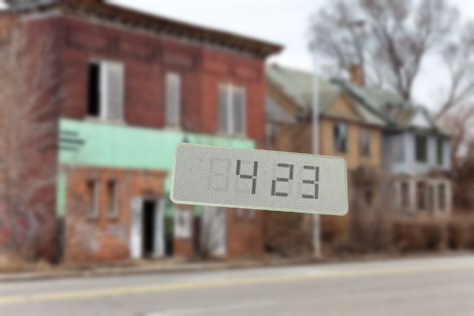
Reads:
{"hour": 4, "minute": 23}
